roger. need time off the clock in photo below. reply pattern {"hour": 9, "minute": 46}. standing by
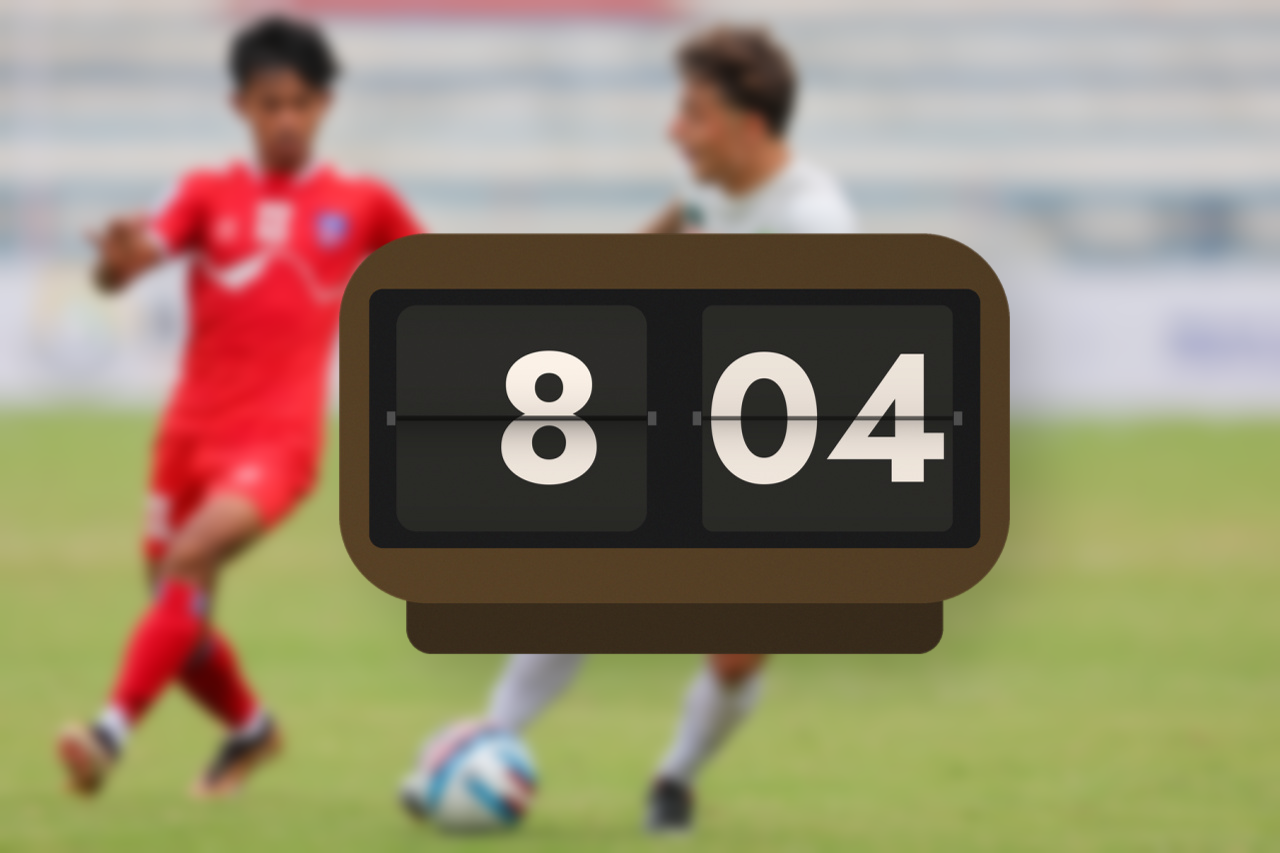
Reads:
{"hour": 8, "minute": 4}
